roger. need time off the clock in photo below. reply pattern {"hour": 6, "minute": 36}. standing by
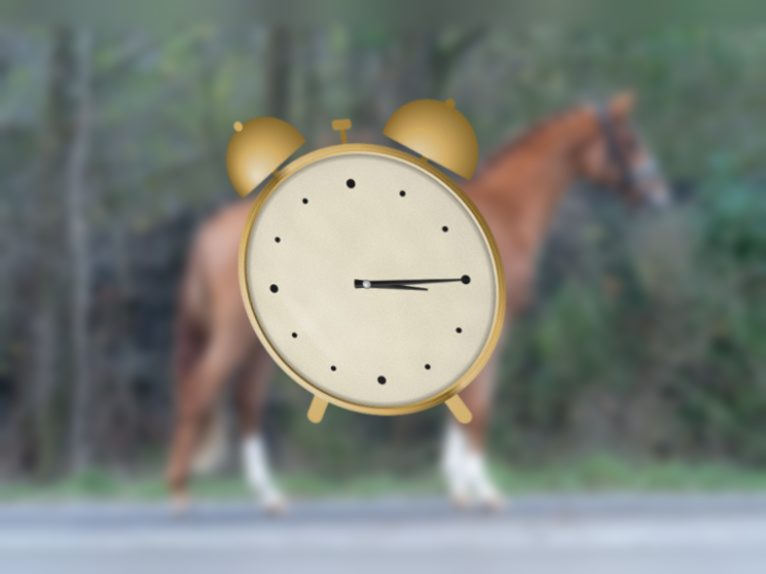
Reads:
{"hour": 3, "minute": 15}
